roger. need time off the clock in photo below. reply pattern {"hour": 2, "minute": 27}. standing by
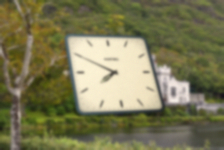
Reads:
{"hour": 7, "minute": 50}
